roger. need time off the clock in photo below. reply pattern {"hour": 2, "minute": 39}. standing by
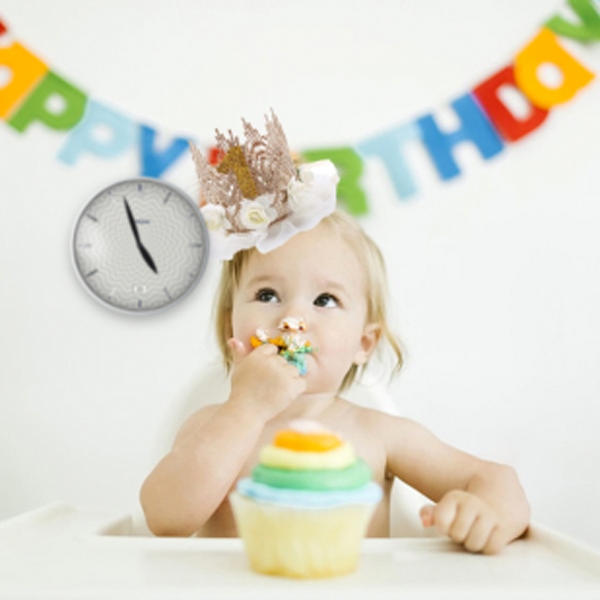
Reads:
{"hour": 4, "minute": 57}
